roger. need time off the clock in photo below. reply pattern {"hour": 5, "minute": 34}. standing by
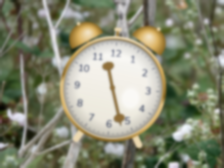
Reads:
{"hour": 11, "minute": 27}
